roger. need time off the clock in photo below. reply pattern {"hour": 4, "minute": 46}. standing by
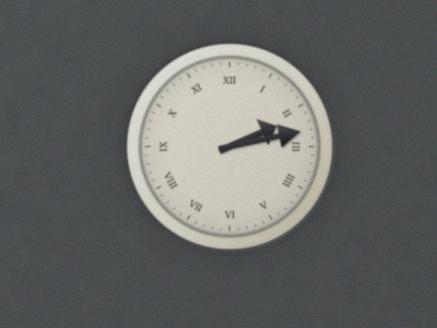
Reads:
{"hour": 2, "minute": 13}
